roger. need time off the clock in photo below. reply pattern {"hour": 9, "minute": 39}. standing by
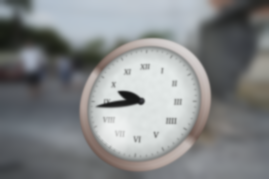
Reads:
{"hour": 9, "minute": 44}
